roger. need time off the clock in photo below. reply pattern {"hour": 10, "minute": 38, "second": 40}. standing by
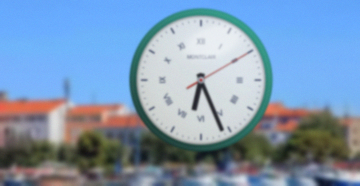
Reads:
{"hour": 6, "minute": 26, "second": 10}
